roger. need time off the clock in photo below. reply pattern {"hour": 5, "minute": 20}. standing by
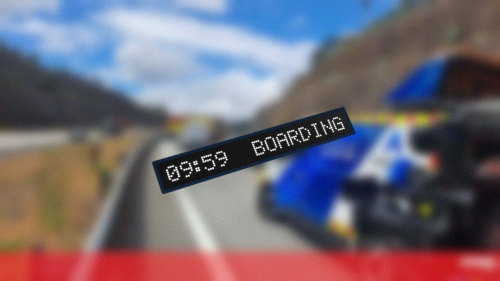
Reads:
{"hour": 9, "minute": 59}
